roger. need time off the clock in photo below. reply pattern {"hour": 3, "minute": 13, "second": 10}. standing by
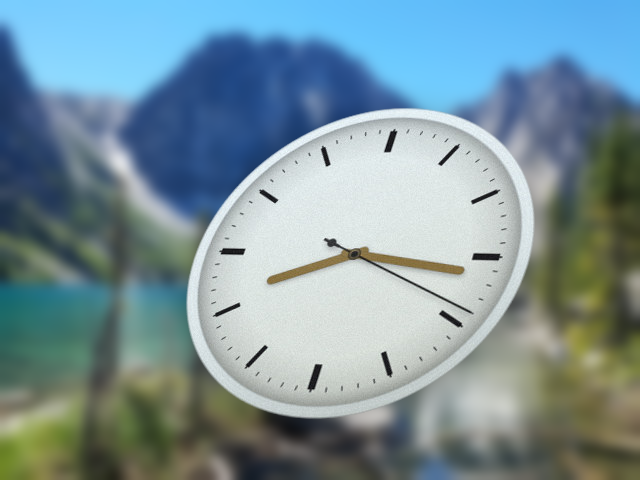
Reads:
{"hour": 8, "minute": 16, "second": 19}
